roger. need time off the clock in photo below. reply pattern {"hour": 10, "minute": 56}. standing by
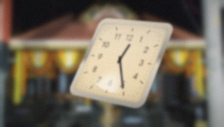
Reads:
{"hour": 12, "minute": 25}
